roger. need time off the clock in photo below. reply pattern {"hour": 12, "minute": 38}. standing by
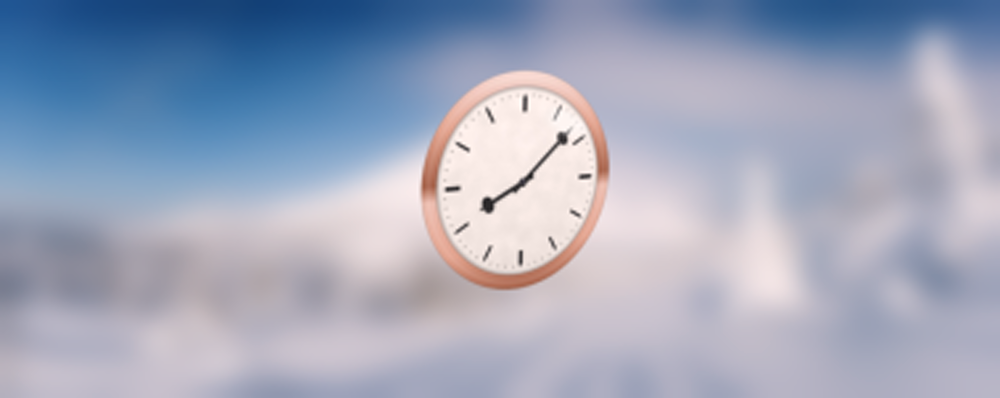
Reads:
{"hour": 8, "minute": 8}
